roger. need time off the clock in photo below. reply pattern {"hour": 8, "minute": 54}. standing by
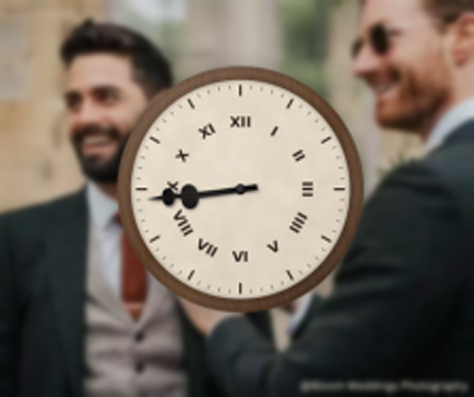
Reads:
{"hour": 8, "minute": 44}
